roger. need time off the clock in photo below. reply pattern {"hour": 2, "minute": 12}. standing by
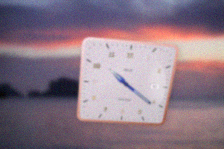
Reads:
{"hour": 10, "minute": 21}
